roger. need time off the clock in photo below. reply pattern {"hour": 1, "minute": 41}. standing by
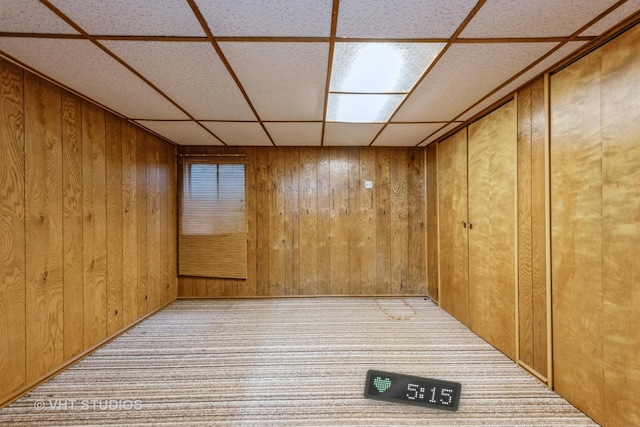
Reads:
{"hour": 5, "minute": 15}
